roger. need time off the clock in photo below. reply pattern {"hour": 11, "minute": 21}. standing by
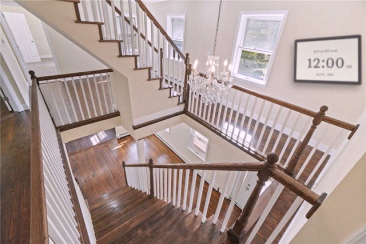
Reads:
{"hour": 12, "minute": 0}
